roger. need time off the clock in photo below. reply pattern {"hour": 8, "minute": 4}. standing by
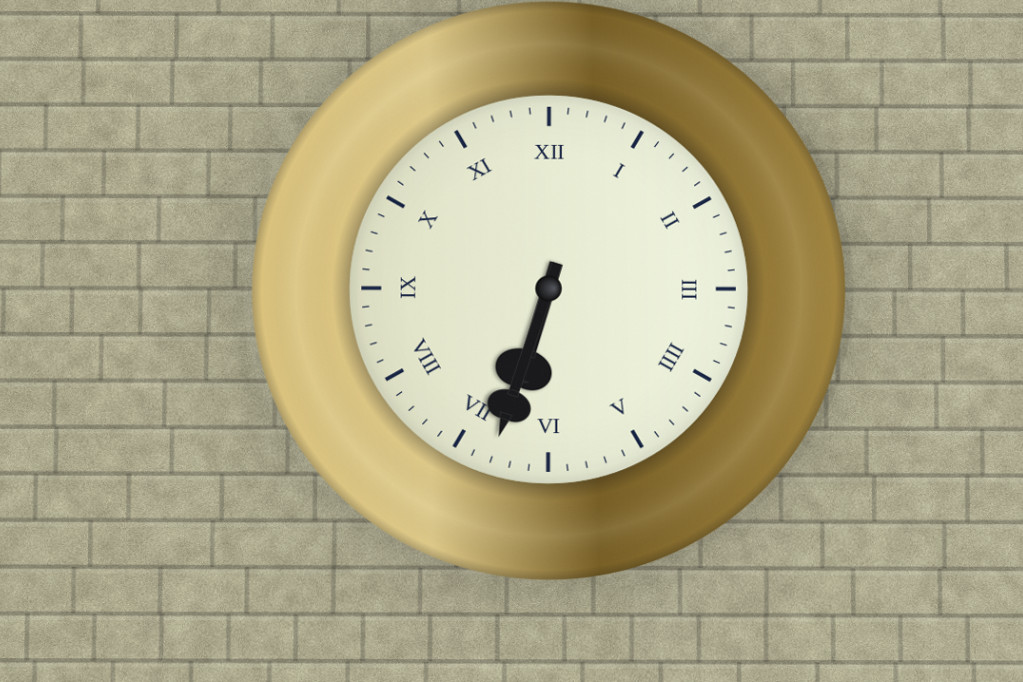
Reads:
{"hour": 6, "minute": 33}
